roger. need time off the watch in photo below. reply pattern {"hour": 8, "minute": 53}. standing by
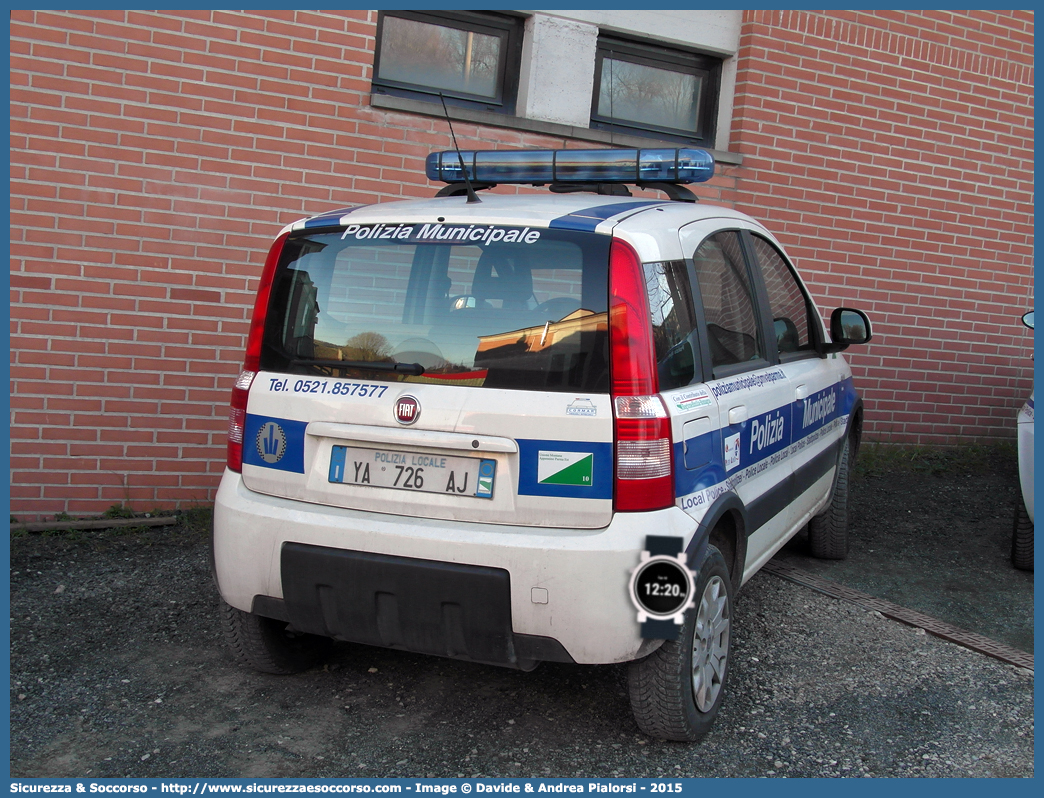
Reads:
{"hour": 12, "minute": 20}
